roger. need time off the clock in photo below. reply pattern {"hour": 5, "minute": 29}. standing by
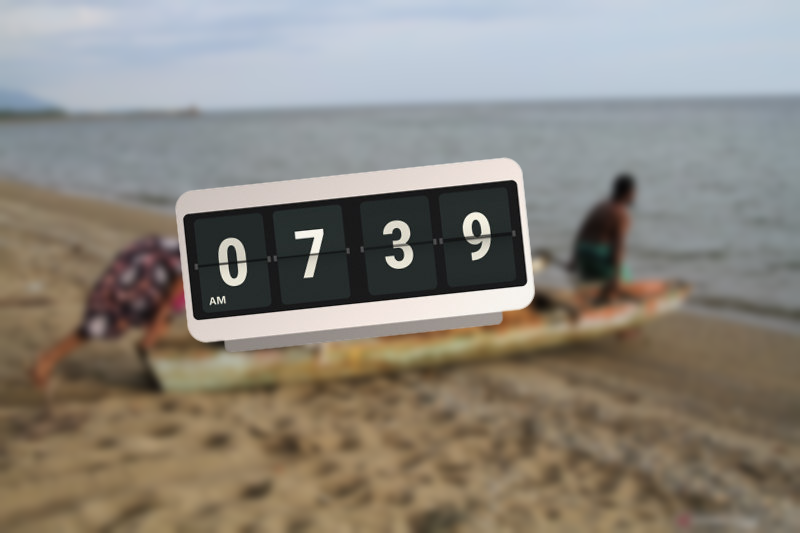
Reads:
{"hour": 7, "minute": 39}
